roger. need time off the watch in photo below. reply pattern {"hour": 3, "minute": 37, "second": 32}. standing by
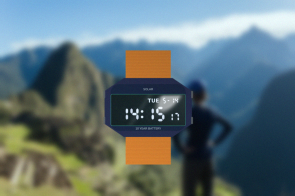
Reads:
{"hour": 14, "minute": 15, "second": 17}
